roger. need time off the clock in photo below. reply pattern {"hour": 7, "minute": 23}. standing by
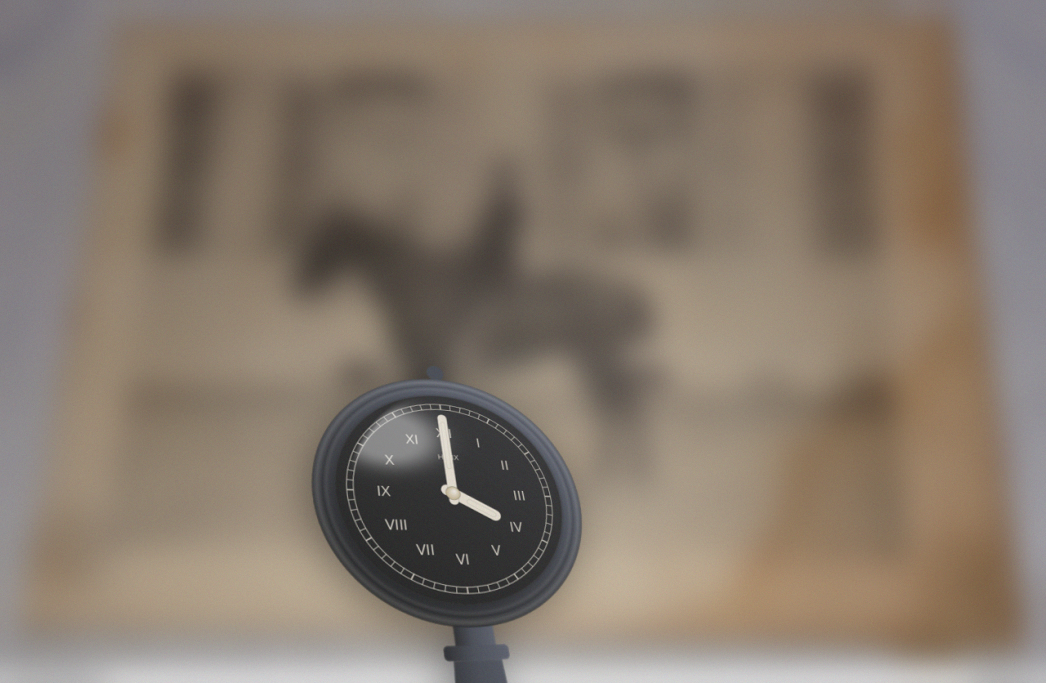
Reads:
{"hour": 4, "minute": 0}
